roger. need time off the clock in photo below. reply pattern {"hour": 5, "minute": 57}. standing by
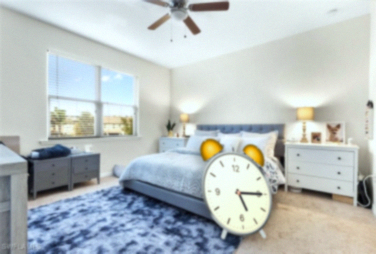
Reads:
{"hour": 5, "minute": 15}
